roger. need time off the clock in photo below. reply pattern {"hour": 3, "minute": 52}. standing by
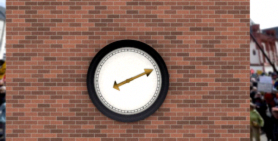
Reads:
{"hour": 8, "minute": 11}
